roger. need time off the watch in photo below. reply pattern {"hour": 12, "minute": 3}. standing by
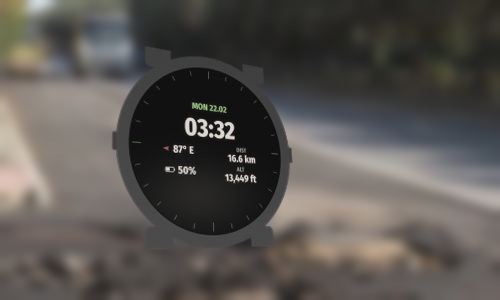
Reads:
{"hour": 3, "minute": 32}
